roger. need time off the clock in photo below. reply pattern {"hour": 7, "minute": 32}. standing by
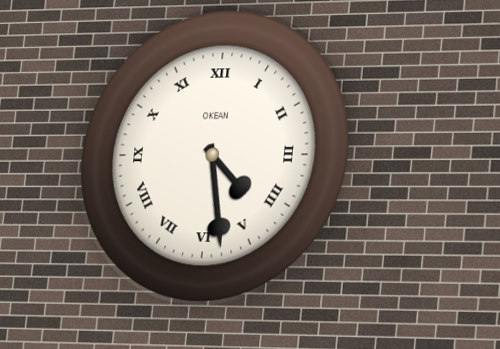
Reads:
{"hour": 4, "minute": 28}
